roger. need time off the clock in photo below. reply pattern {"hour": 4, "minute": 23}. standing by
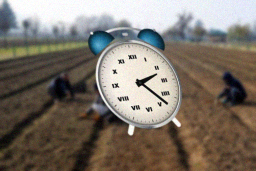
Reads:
{"hour": 2, "minute": 23}
